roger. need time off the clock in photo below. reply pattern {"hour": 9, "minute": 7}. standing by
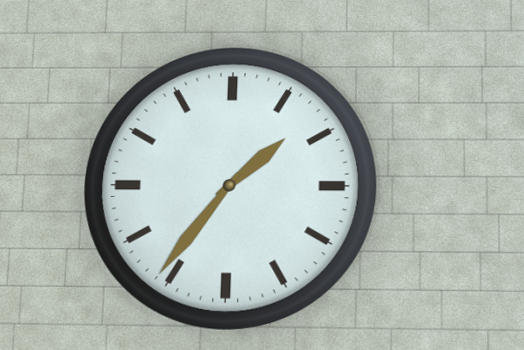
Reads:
{"hour": 1, "minute": 36}
